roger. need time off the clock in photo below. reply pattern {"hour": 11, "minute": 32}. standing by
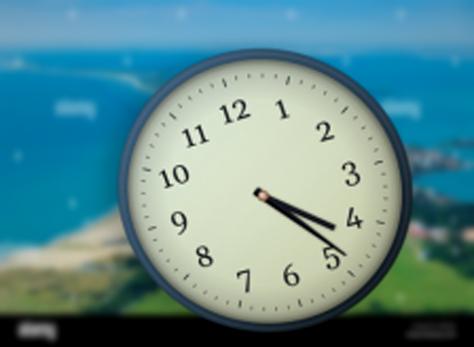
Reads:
{"hour": 4, "minute": 24}
